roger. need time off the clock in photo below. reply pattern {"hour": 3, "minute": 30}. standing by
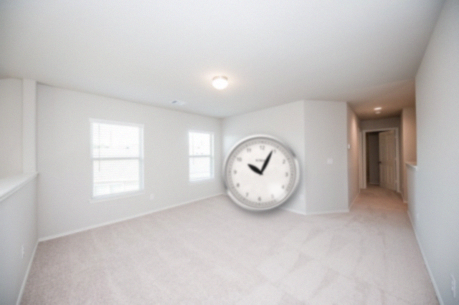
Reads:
{"hour": 10, "minute": 4}
